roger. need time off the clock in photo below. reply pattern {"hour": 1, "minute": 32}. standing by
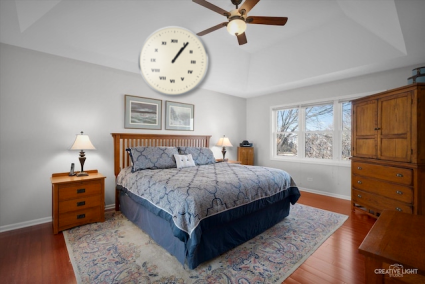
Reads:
{"hour": 1, "minute": 6}
